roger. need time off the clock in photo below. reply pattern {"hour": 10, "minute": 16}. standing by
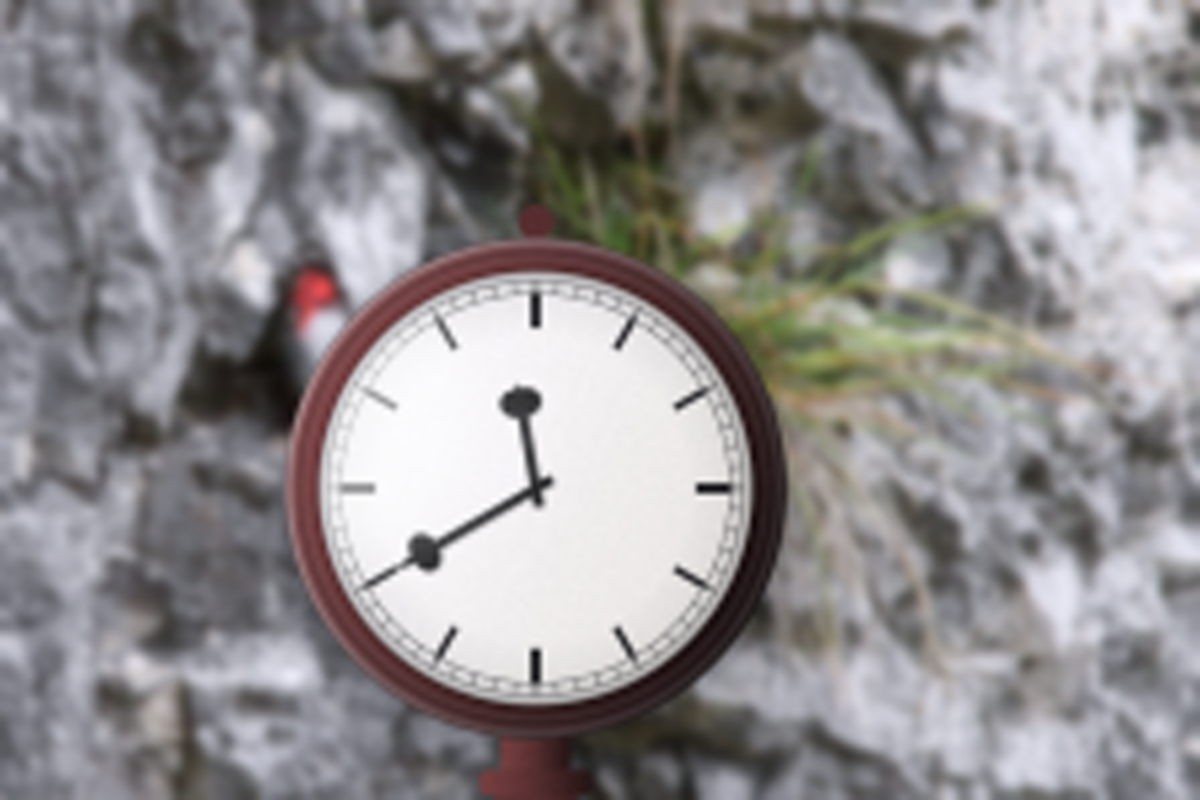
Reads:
{"hour": 11, "minute": 40}
